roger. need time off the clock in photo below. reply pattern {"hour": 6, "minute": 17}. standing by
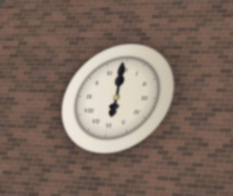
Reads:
{"hour": 5, "minute": 59}
